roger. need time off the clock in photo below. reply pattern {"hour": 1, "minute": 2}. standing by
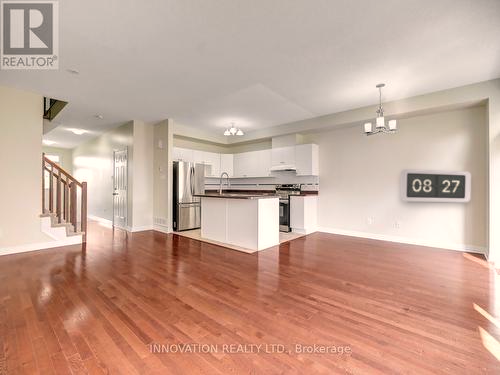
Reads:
{"hour": 8, "minute": 27}
